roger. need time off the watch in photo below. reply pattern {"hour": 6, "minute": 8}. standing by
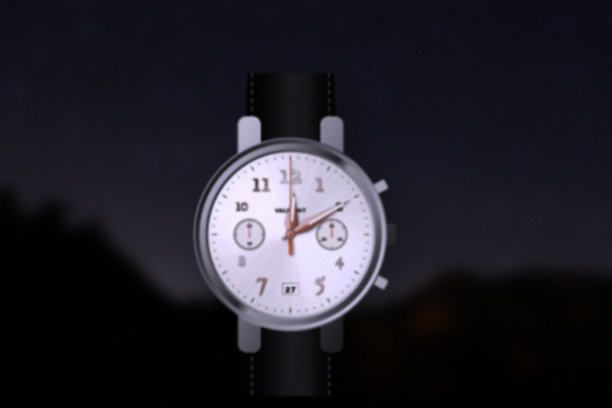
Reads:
{"hour": 12, "minute": 10}
